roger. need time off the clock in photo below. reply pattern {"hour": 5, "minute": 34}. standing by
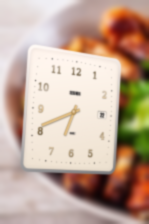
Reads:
{"hour": 6, "minute": 41}
